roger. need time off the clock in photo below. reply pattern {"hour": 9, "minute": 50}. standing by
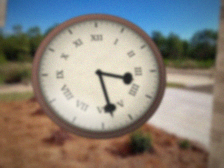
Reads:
{"hour": 3, "minute": 28}
